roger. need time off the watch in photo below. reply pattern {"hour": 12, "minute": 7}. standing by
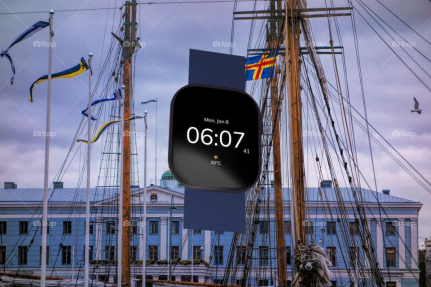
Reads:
{"hour": 6, "minute": 7}
